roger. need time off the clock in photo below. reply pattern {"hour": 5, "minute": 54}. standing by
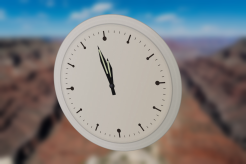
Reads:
{"hour": 11, "minute": 58}
